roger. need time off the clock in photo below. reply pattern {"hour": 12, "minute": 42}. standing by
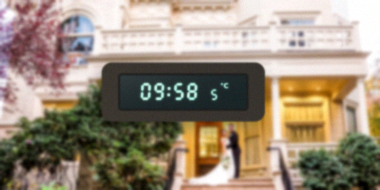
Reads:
{"hour": 9, "minute": 58}
